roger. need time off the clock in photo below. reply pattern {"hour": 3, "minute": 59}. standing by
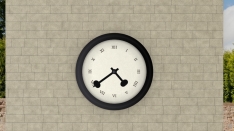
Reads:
{"hour": 4, "minute": 39}
